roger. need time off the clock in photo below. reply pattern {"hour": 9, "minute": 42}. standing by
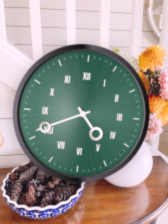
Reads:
{"hour": 4, "minute": 41}
